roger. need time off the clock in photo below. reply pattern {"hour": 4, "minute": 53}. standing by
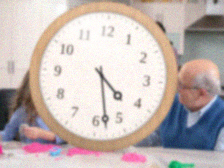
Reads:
{"hour": 4, "minute": 28}
